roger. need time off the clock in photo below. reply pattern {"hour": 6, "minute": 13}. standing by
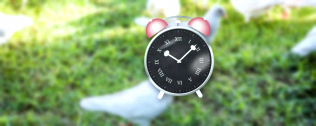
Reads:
{"hour": 10, "minute": 8}
